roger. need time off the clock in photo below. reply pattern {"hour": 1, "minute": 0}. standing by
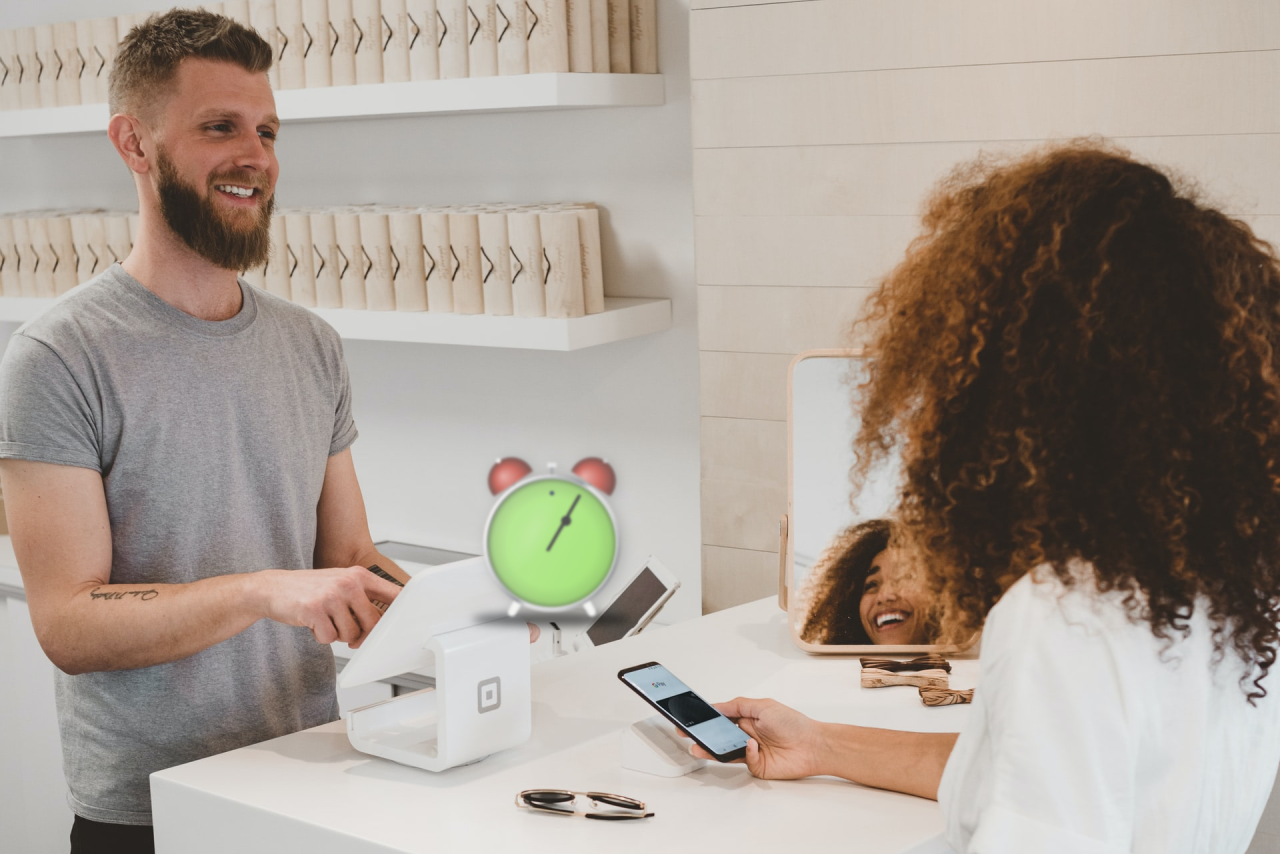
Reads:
{"hour": 1, "minute": 5}
